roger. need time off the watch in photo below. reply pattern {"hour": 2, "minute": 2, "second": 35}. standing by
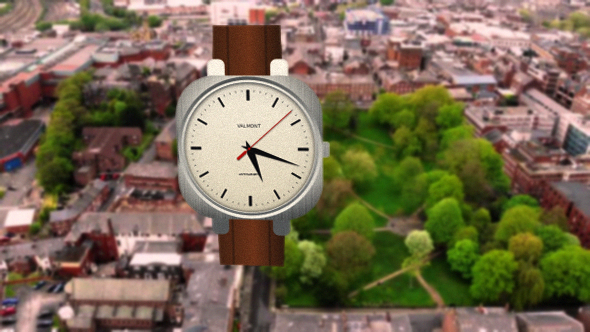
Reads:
{"hour": 5, "minute": 18, "second": 8}
